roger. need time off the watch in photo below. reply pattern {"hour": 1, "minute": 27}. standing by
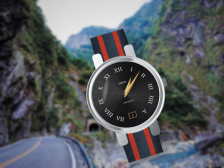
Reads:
{"hour": 1, "minute": 8}
